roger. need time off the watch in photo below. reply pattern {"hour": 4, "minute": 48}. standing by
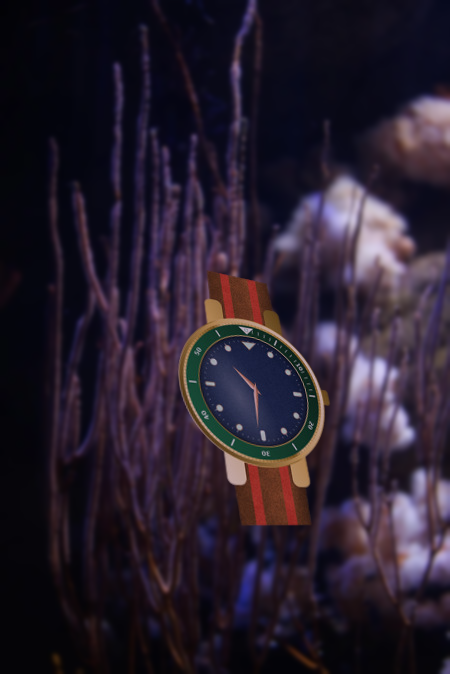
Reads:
{"hour": 10, "minute": 31}
